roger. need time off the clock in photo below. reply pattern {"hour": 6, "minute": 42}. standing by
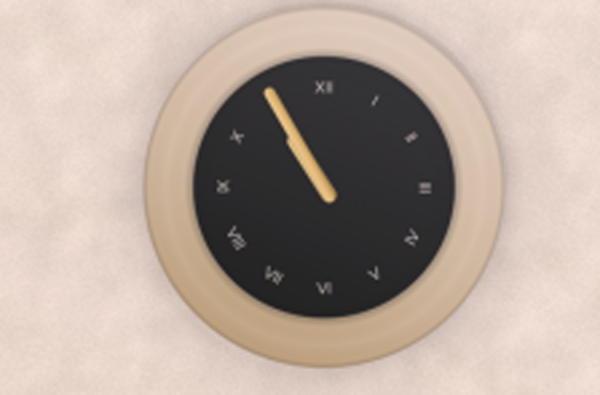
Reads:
{"hour": 10, "minute": 55}
